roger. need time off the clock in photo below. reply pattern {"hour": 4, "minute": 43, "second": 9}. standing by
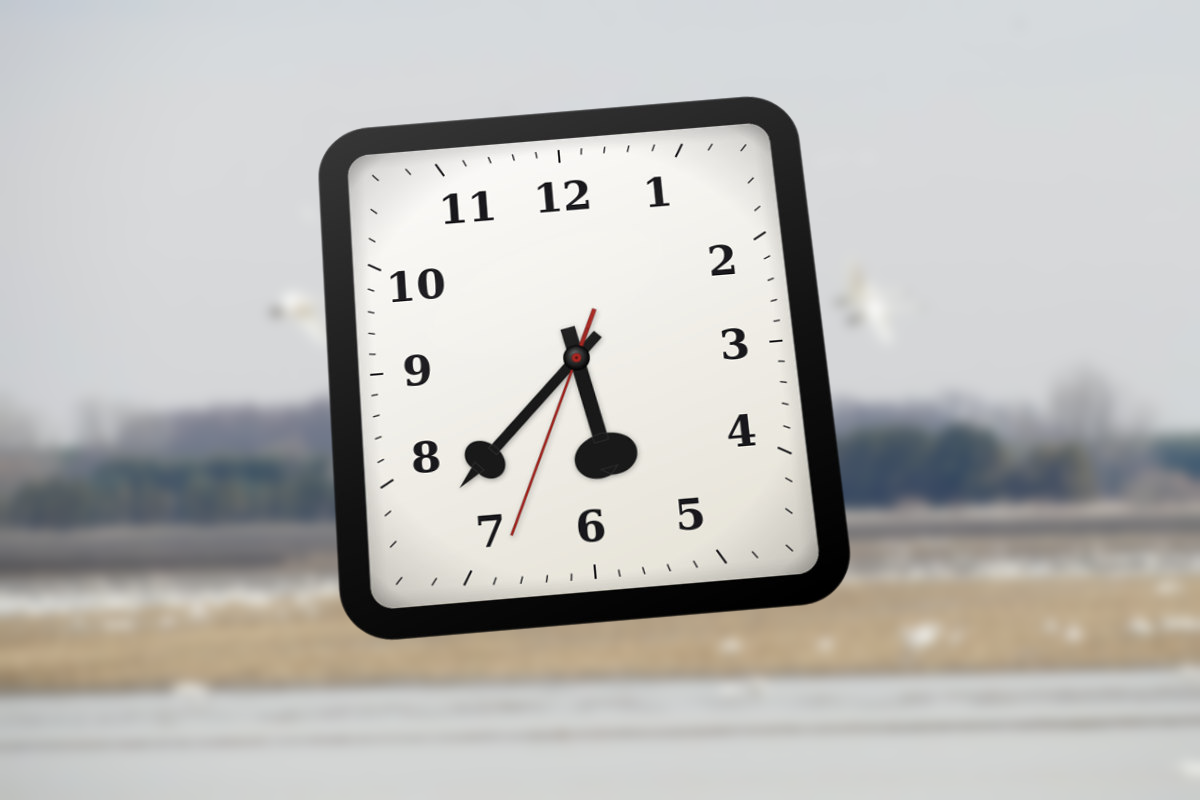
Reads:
{"hour": 5, "minute": 37, "second": 34}
